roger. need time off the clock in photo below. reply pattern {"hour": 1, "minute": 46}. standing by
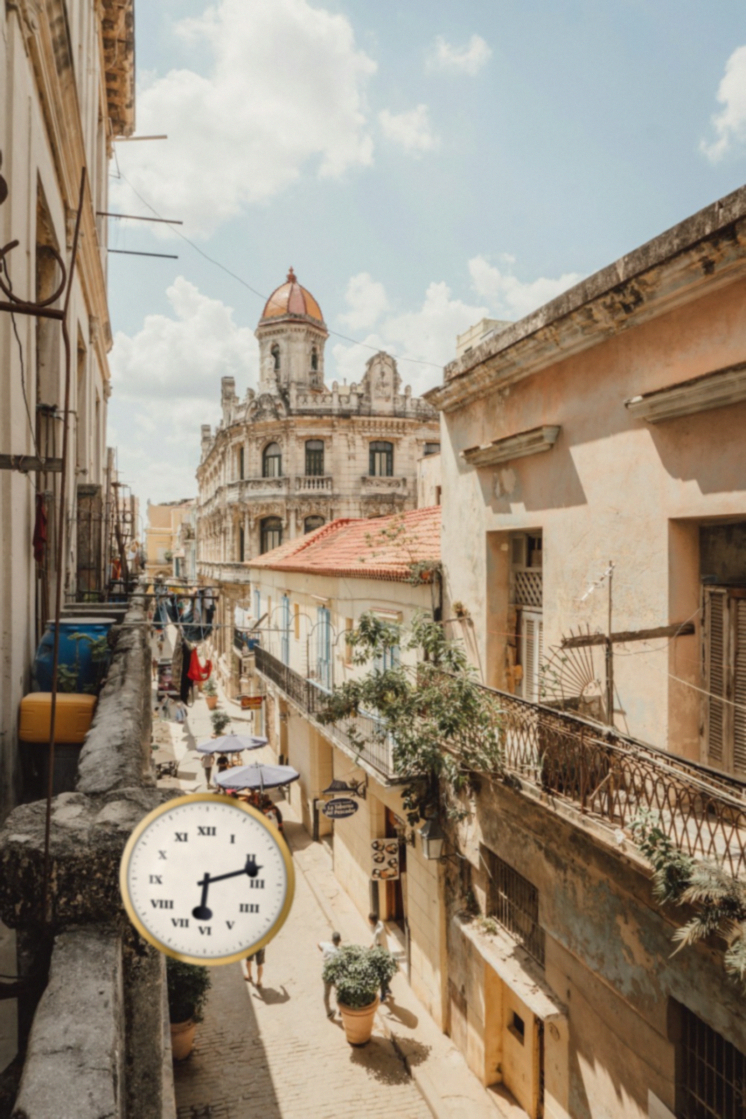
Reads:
{"hour": 6, "minute": 12}
